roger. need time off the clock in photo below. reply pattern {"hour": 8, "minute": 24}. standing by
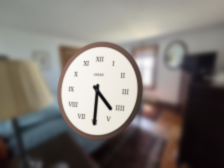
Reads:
{"hour": 4, "minute": 30}
